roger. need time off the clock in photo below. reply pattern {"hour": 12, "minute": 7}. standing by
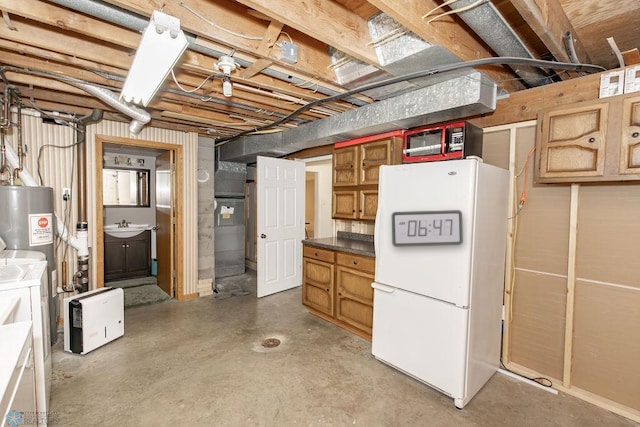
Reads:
{"hour": 6, "minute": 47}
